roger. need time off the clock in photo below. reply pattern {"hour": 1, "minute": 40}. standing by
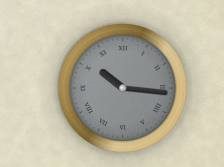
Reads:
{"hour": 10, "minute": 16}
